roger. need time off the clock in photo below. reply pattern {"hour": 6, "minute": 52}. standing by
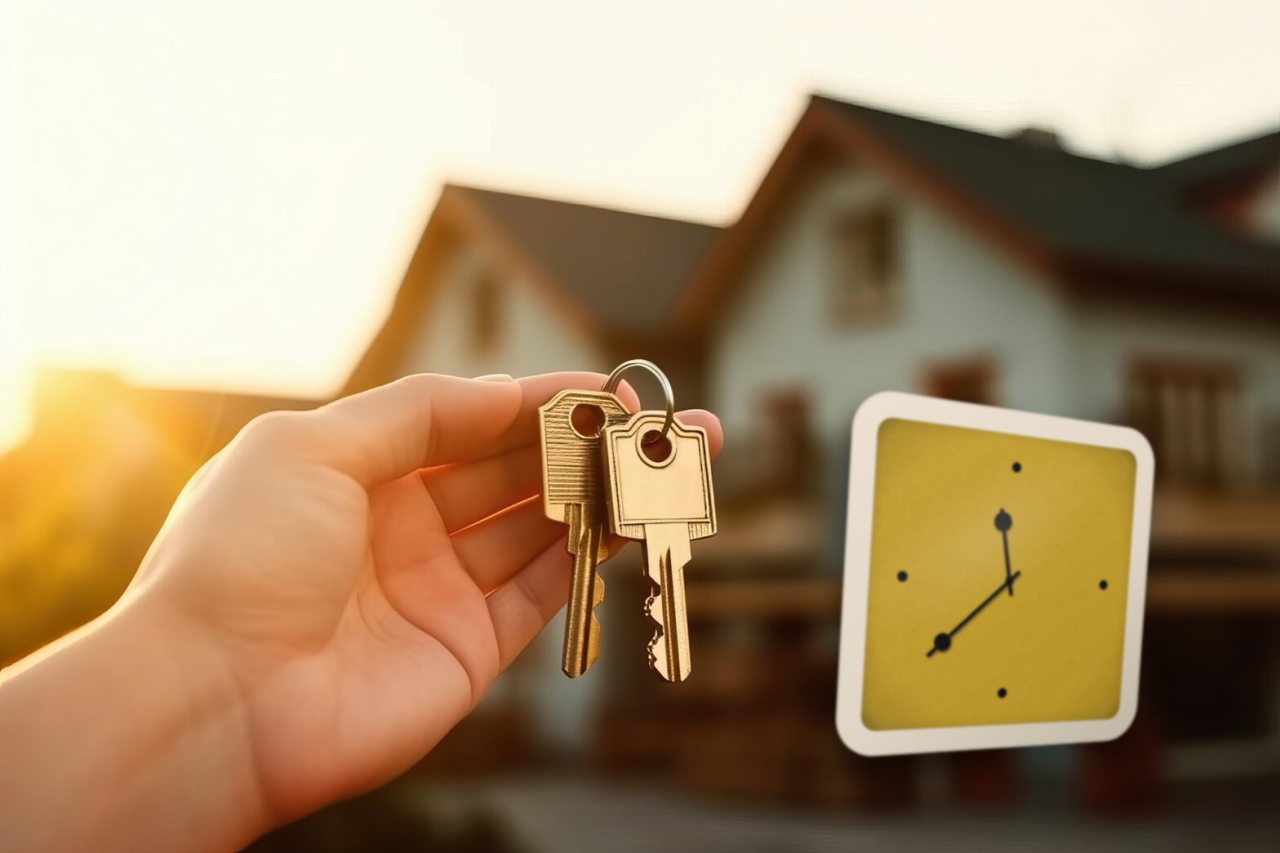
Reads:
{"hour": 11, "minute": 38}
